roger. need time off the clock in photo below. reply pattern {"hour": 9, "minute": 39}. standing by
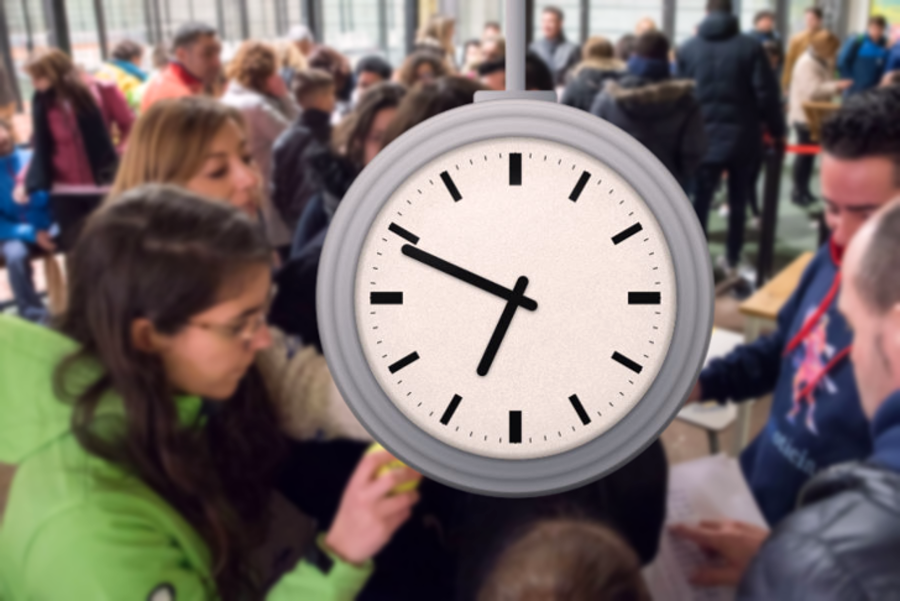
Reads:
{"hour": 6, "minute": 49}
